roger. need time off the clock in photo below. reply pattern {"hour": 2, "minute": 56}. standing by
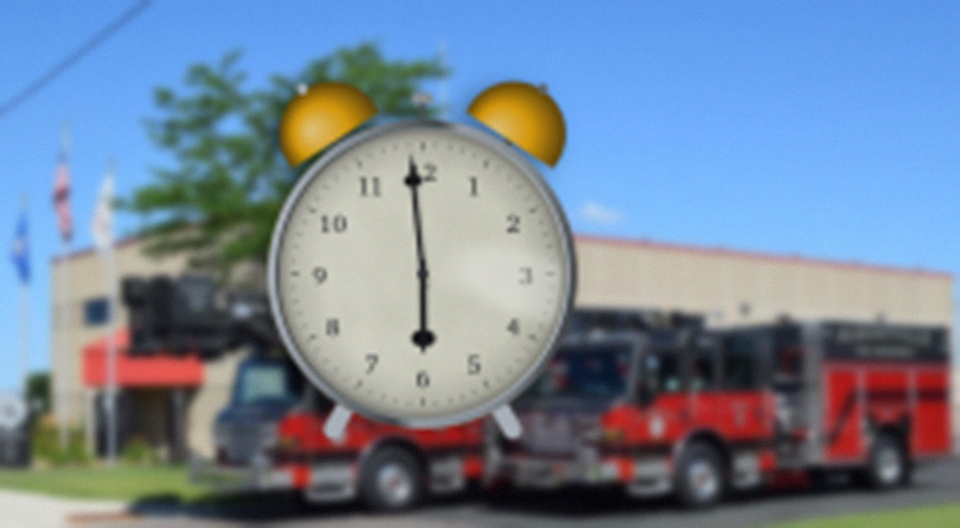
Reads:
{"hour": 5, "minute": 59}
